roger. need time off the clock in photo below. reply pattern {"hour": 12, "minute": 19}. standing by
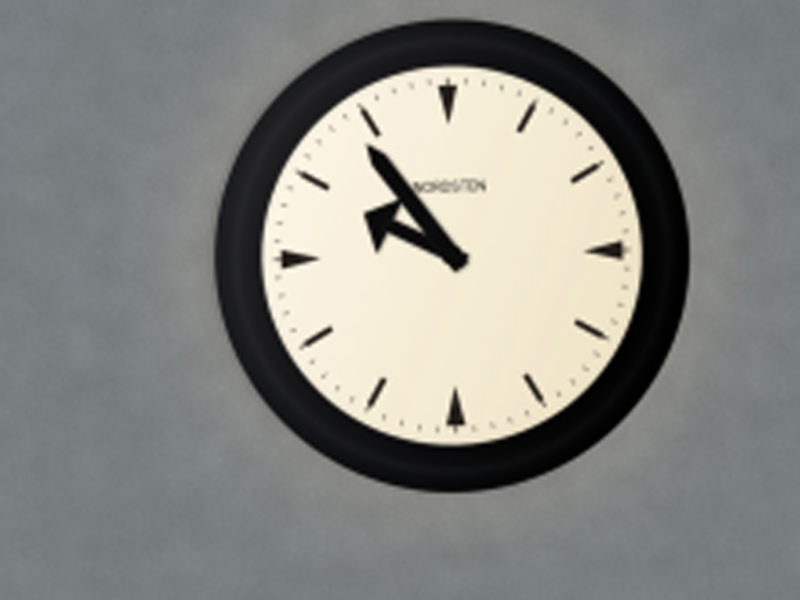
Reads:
{"hour": 9, "minute": 54}
